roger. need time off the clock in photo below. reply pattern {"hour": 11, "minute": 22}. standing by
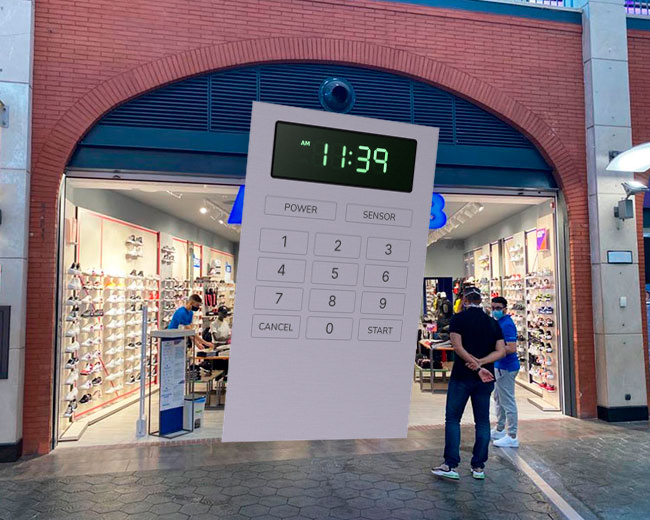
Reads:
{"hour": 11, "minute": 39}
